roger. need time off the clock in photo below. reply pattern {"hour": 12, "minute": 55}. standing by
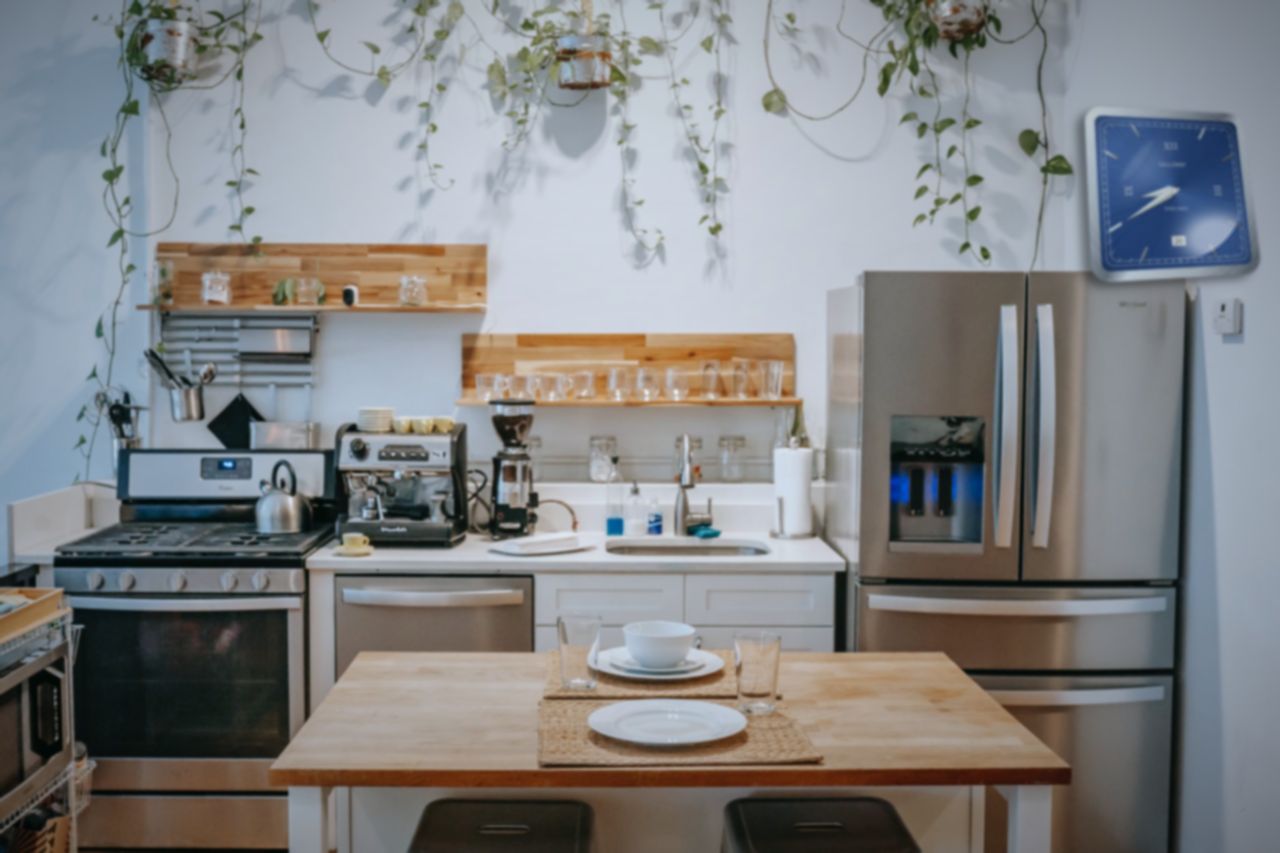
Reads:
{"hour": 8, "minute": 40}
